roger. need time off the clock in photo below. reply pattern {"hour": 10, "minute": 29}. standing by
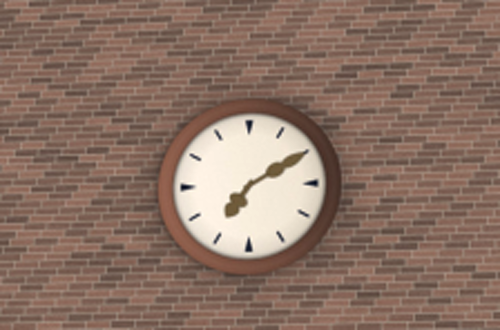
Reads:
{"hour": 7, "minute": 10}
